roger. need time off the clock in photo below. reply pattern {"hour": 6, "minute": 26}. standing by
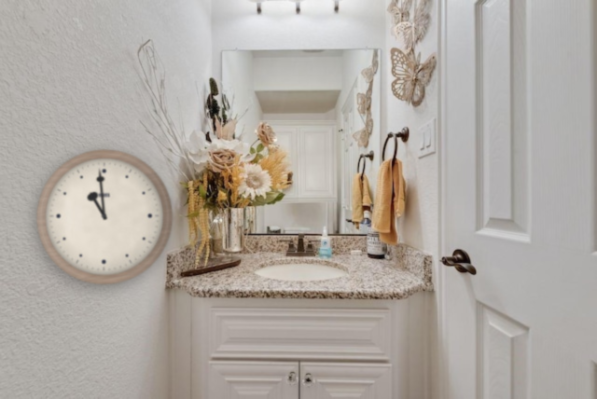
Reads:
{"hour": 10, "minute": 59}
